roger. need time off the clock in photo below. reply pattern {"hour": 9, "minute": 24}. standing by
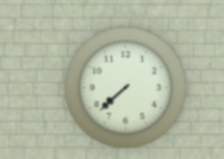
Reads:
{"hour": 7, "minute": 38}
